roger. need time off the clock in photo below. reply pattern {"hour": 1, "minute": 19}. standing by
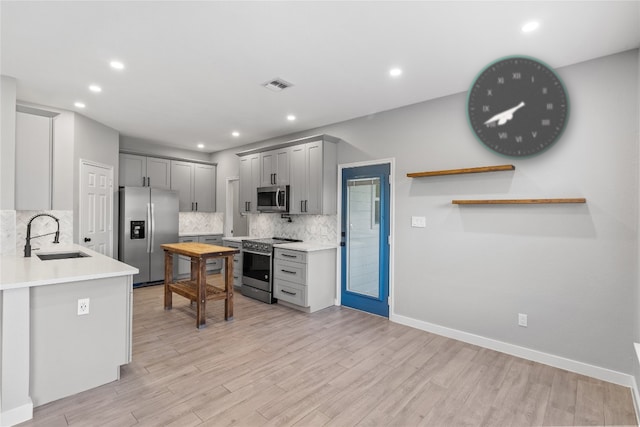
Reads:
{"hour": 7, "minute": 41}
